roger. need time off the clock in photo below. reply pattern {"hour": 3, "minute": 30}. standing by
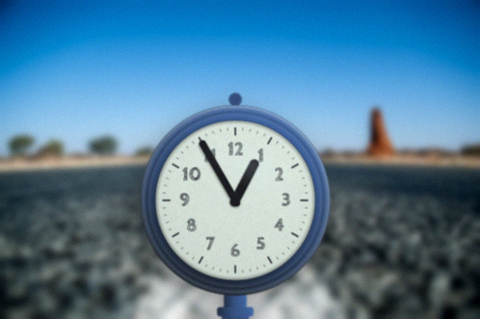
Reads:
{"hour": 12, "minute": 55}
